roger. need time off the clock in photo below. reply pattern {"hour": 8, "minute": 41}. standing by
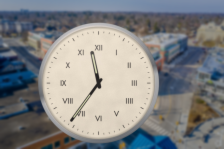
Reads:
{"hour": 11, "minute": 36}
